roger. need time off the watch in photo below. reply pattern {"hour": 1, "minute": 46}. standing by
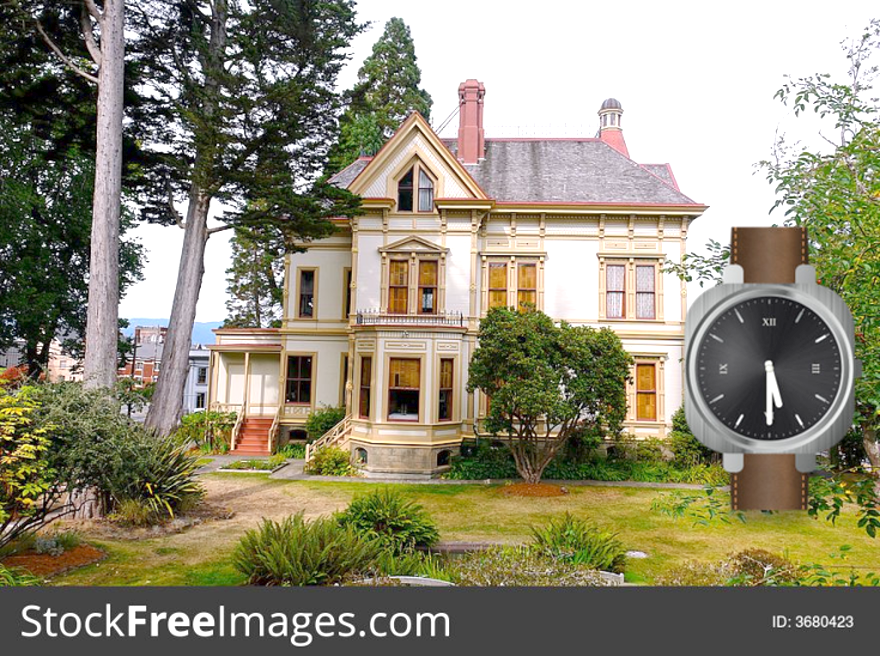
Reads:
{"hour": 5, "minute": 30}
